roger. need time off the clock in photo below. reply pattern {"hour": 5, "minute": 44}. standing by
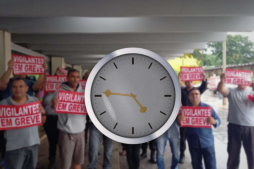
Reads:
{"hour": 4, "minute": 46}
